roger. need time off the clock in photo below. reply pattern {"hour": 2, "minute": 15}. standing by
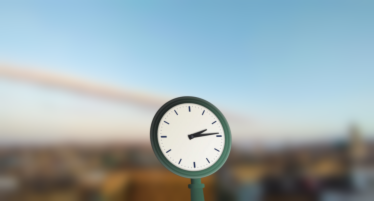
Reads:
{"hour": 2, "minute": 14}
